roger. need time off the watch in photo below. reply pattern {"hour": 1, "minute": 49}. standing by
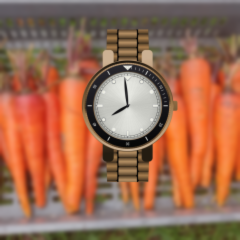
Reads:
{"hour": 7, "minute": 59}
